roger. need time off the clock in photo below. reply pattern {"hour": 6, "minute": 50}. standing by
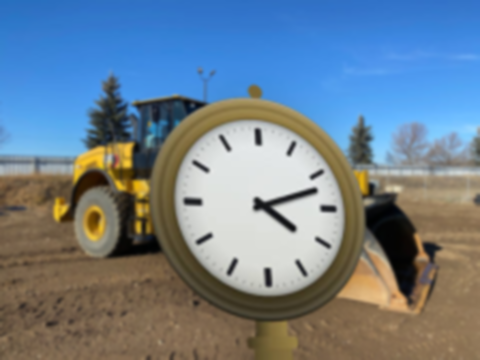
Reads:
{"hour": 4, "minute": 12}
